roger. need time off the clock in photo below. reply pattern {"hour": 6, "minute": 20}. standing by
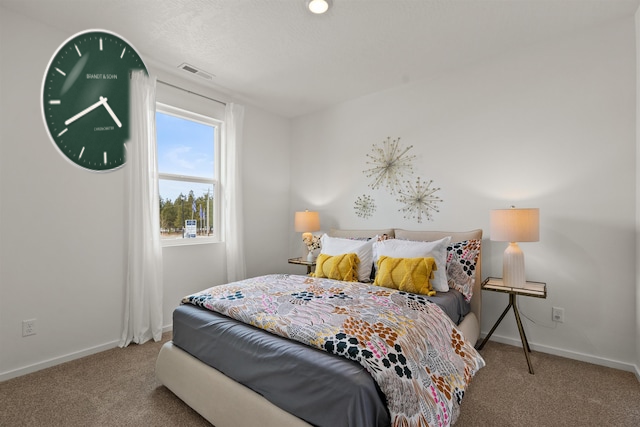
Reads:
{"hour": 4, "minute": 41}
